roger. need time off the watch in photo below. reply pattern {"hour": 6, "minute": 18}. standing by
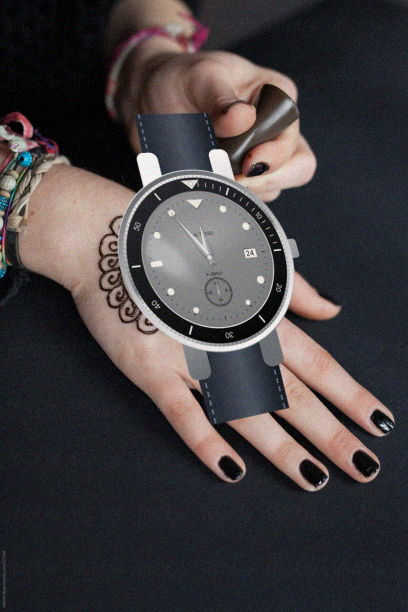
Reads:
{"hour": 11, "minute": 55}
